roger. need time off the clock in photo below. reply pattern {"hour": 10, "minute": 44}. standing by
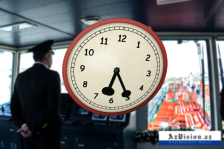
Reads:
{"hour": 6, "minute": 25}
